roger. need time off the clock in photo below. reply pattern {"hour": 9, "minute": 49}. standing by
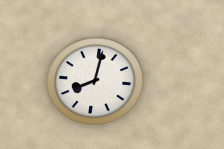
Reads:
{"hour": 8, "minute": 1}
